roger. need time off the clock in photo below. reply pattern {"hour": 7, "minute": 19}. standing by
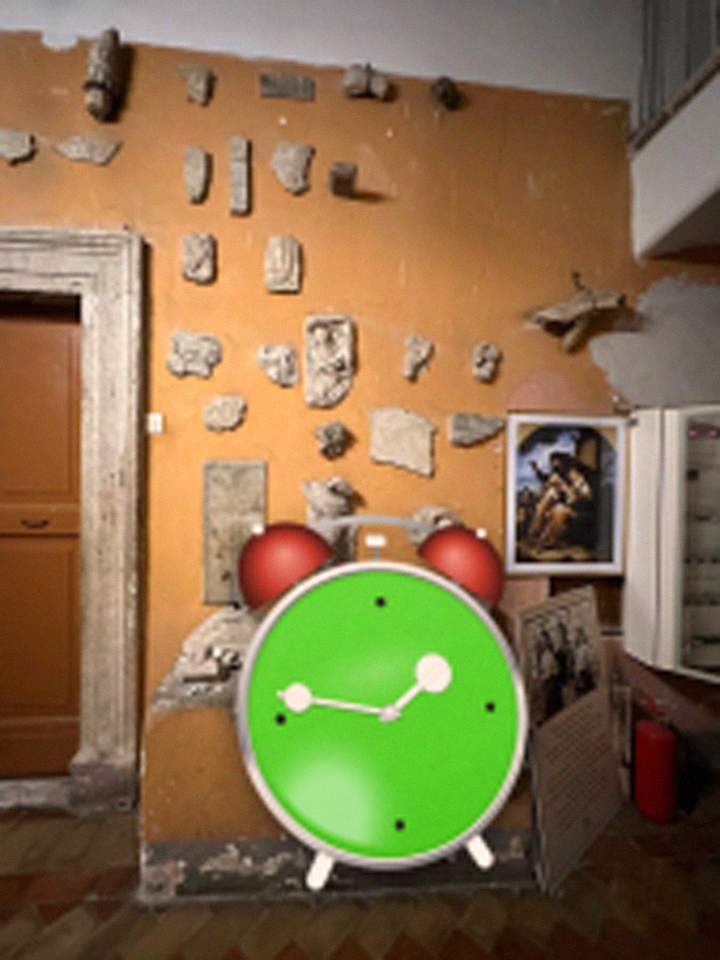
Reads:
{"hour": 1, "minute": 47}
